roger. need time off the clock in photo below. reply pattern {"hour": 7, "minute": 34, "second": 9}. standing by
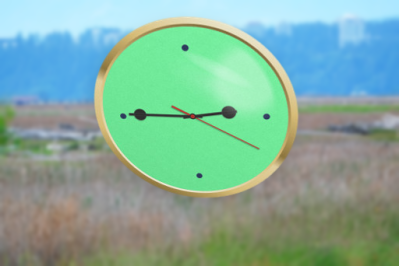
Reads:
{"hour": 2, "minute": 45, "second": 20}
